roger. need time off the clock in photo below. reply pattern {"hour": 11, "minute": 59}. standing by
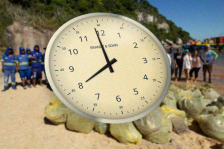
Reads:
{"hour": 7, "minute": 59}
